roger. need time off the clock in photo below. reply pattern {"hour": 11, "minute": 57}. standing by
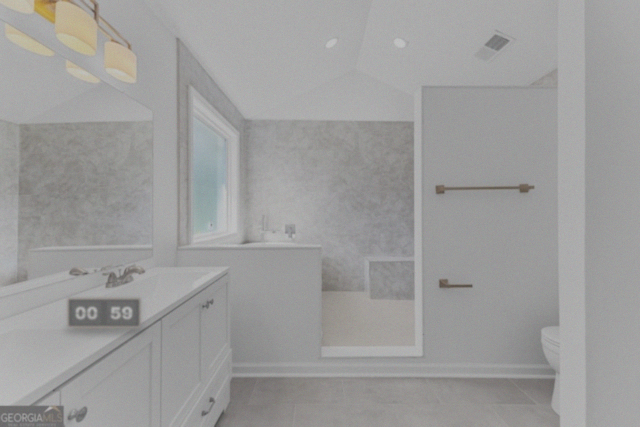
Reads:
{"hour": 0, "minute": 59}
